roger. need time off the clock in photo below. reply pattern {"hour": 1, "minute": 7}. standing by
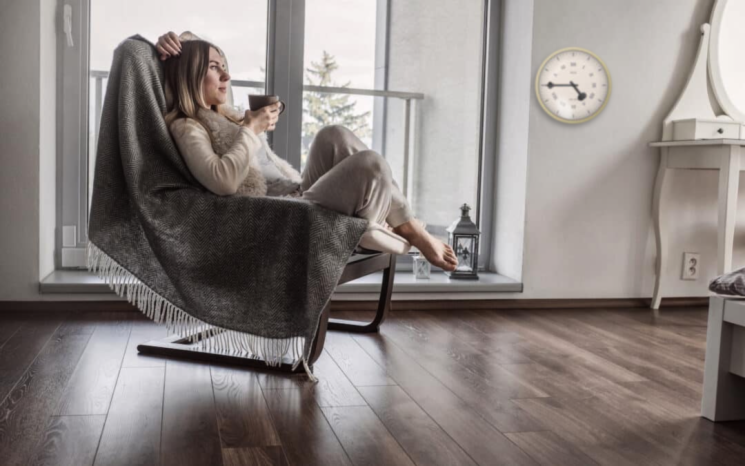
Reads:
{"hour": 4, "minute": 45}
